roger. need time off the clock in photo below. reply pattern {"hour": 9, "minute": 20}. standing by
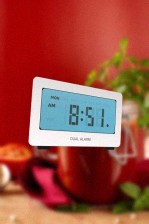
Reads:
{"hour": 8, "minute": 51}
